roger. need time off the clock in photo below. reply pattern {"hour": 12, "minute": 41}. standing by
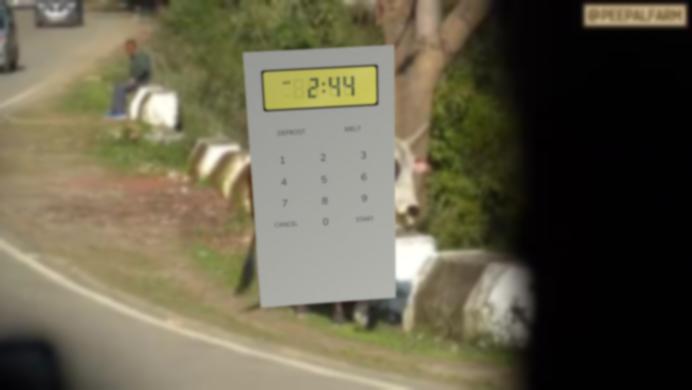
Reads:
{"hour": 2, "minute": 44}
